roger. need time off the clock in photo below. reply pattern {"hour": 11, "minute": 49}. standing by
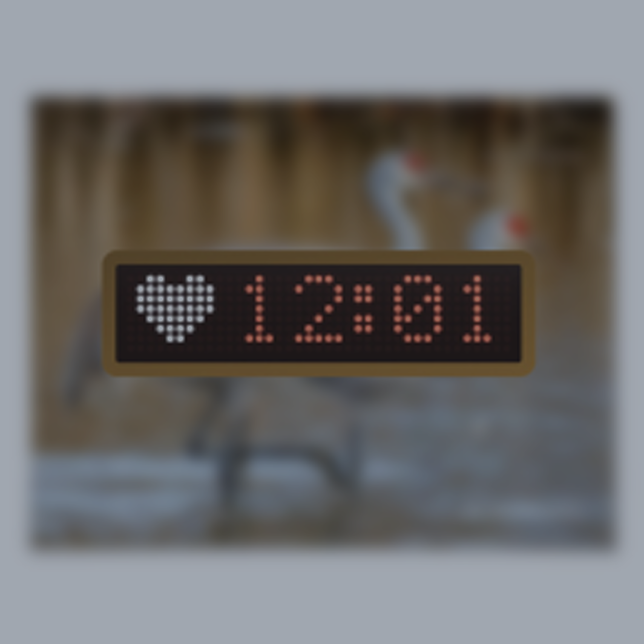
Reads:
{"hour": 12, "minute": 1}
